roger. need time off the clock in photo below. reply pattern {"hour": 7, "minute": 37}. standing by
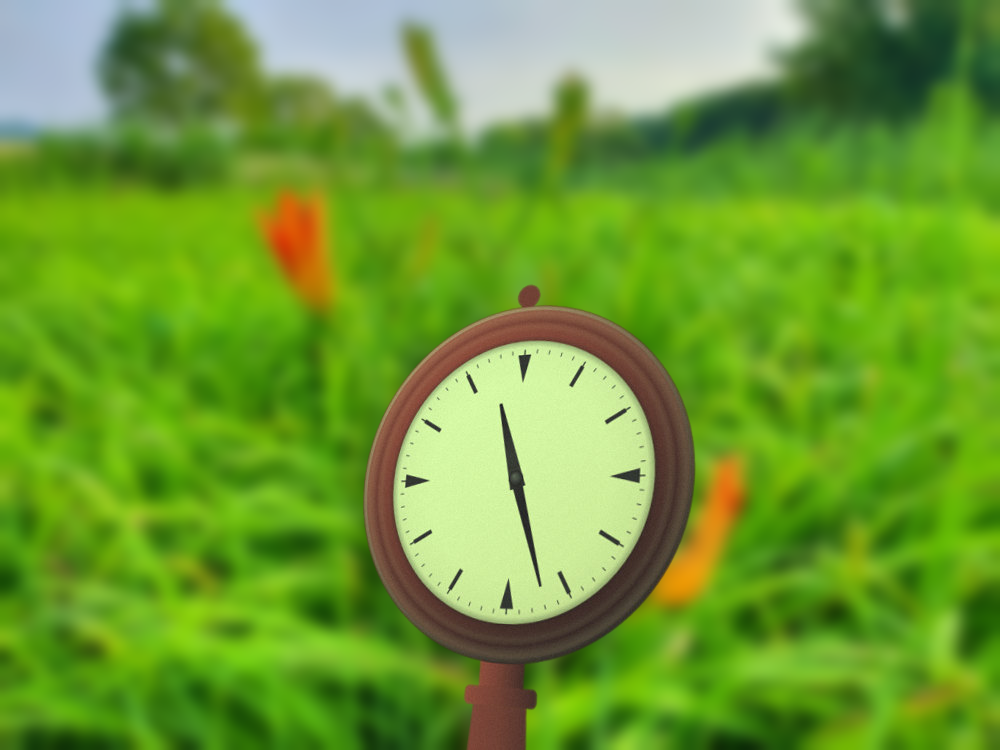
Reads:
{"hour": 11, "minute": 27}
